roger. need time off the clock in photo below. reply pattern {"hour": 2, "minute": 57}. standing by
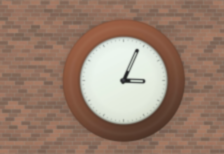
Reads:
{"hour": 3, "minute": 4}
